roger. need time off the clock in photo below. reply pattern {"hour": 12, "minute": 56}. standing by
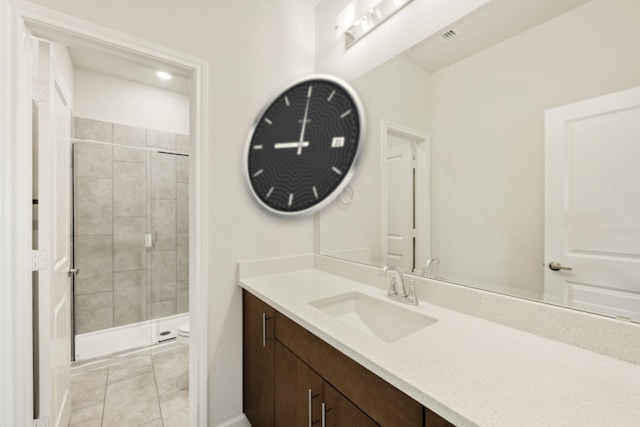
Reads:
{"hour": 9, "minute": 0}
